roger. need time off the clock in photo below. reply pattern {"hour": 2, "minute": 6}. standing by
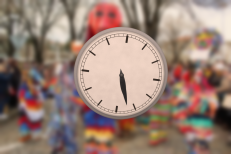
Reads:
{"hour": 5, "minute": 27}
